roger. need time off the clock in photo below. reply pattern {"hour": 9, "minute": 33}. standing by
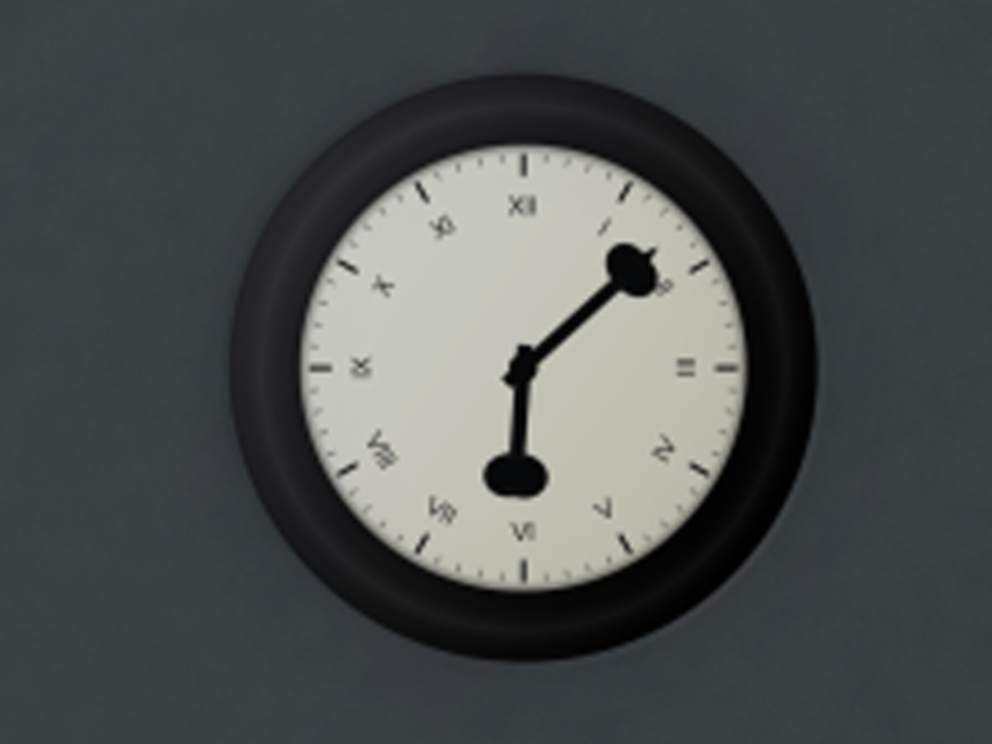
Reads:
{"hour": 6, "minute": 8}
